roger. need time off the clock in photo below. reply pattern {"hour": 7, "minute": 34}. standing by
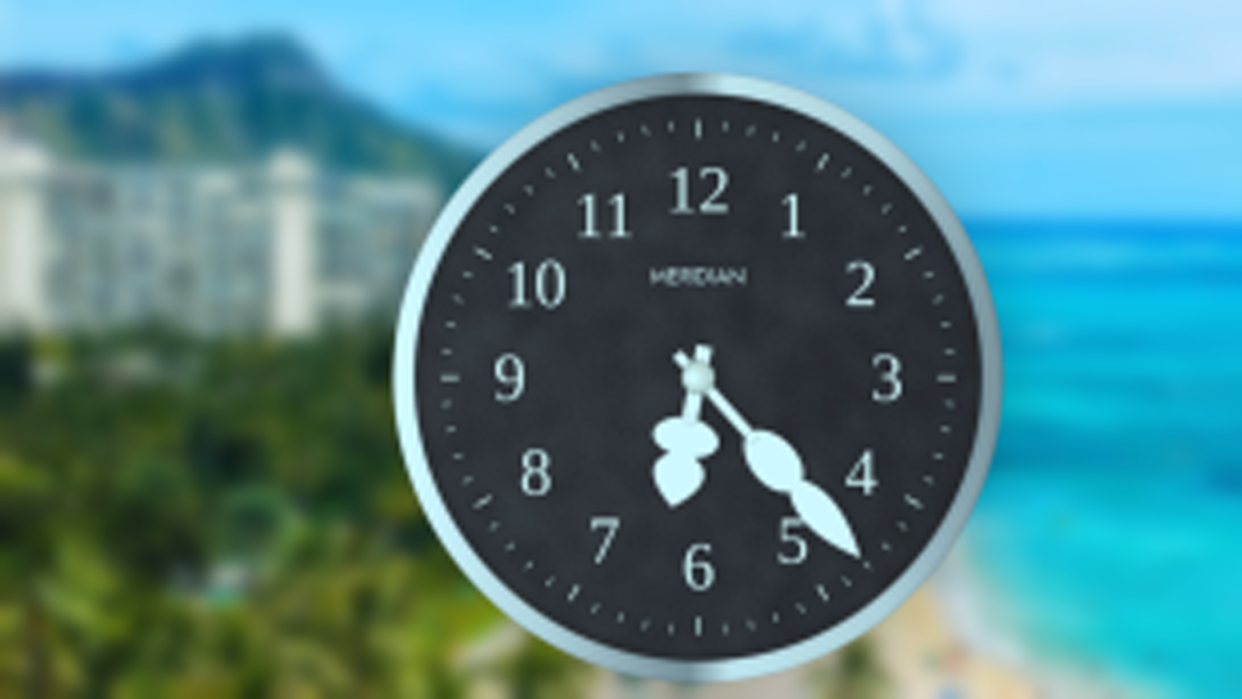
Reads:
{"hour": 6, "minute": 23}
